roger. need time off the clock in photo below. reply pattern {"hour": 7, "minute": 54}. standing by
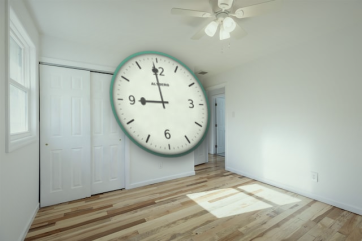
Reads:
{"hour": 8, "minute": 59}
